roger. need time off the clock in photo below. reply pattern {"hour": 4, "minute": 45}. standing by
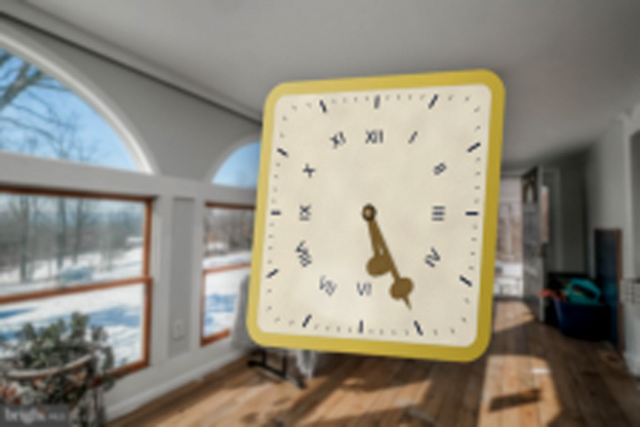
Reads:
{"hour": 5, "minute": 25}
